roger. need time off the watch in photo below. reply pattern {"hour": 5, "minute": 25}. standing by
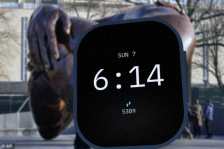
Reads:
{"hour": 6, "minute": 14}
